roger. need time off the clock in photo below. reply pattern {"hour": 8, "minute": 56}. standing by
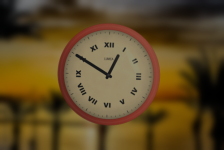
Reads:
{"hour": 12, "minute": 50}
